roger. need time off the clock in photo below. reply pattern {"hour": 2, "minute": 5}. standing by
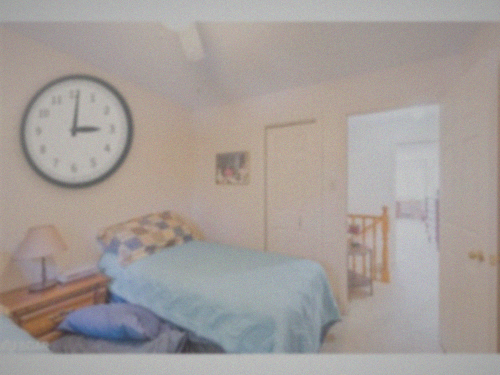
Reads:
{"hour": 3, "minute": 1}
